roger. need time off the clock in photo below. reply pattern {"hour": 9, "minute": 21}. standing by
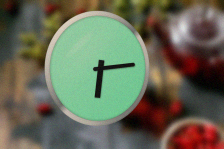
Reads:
{"hour": 6, "minute": 14}
